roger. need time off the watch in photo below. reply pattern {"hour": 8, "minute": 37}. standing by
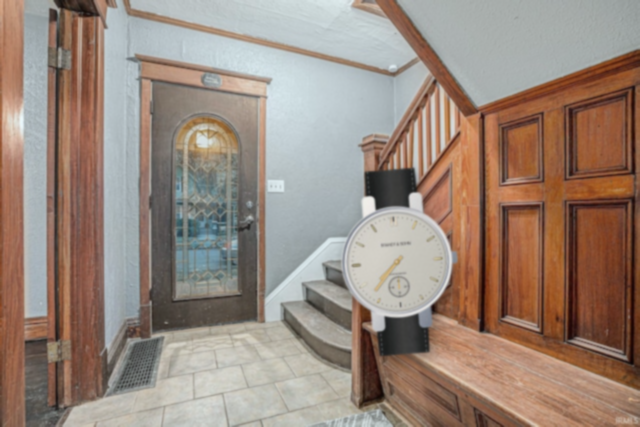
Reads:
{"hour": 7, "minute": 37}
